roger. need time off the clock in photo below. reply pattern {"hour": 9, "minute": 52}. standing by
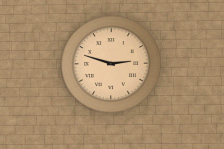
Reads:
{"hour": 2, "minute": 48}
